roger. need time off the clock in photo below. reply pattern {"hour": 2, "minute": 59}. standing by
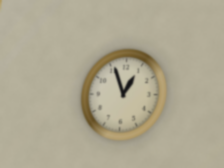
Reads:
{"hour": 12, "minute": 56}
